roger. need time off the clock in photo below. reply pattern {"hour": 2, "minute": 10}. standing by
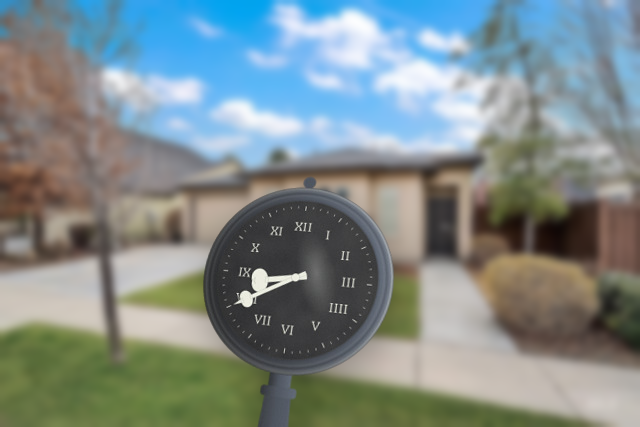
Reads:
{"hour": 8, "minute": 40}
